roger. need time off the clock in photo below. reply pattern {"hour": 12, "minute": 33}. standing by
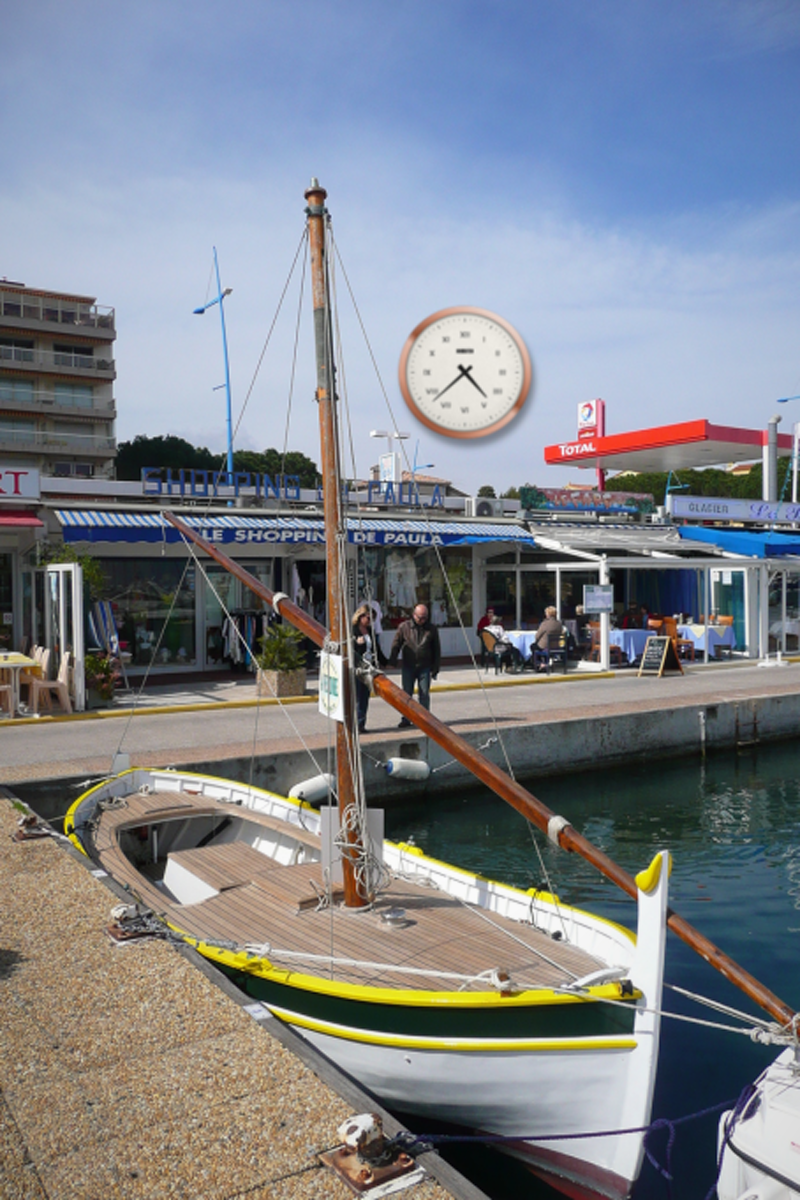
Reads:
{"hour": 4, "minute": 38}
